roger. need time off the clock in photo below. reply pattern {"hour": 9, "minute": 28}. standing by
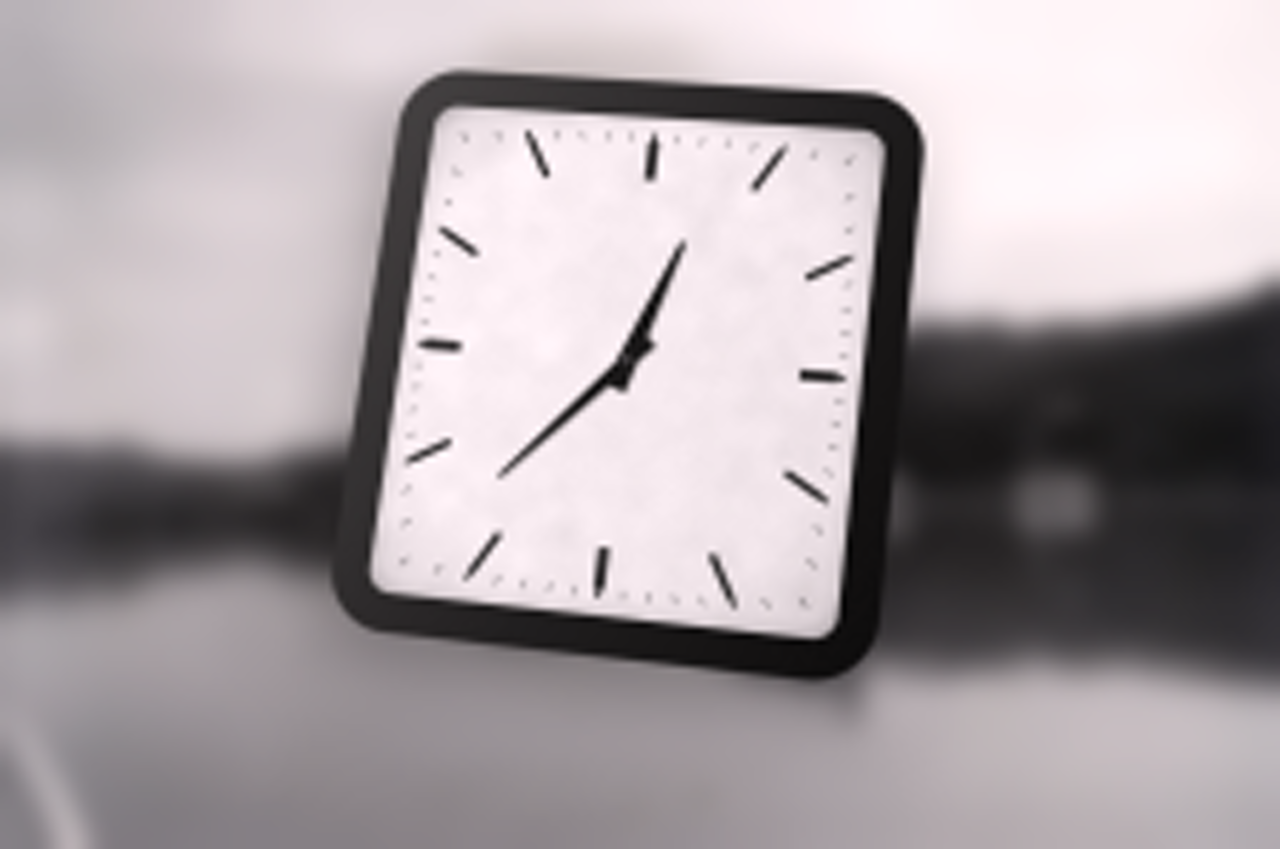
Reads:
{"hour": 12, "minute": 37}
